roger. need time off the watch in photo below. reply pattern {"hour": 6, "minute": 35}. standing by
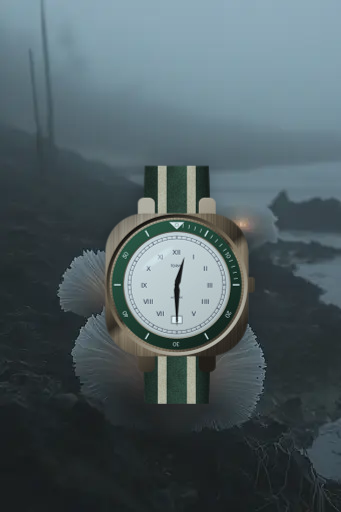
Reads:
{"hour": 12, "minute": 30}
